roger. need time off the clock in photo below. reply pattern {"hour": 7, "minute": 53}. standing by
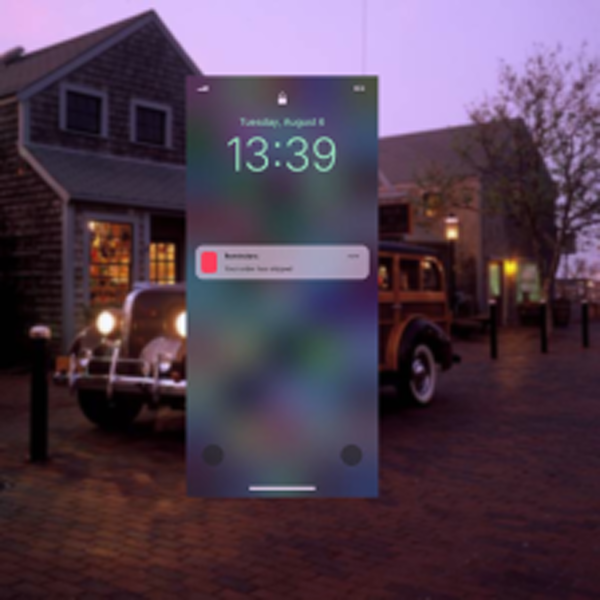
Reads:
{"hour": 13, "minute": 39}
